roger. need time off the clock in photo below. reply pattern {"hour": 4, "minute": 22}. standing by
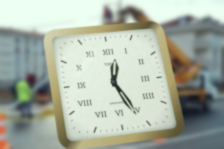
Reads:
{"hour": 12, "minute": 26}
